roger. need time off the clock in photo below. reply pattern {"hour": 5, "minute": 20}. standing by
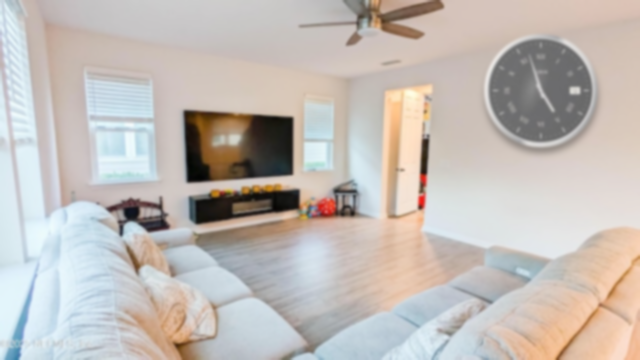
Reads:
{"hour": 4, "minute": 57}
